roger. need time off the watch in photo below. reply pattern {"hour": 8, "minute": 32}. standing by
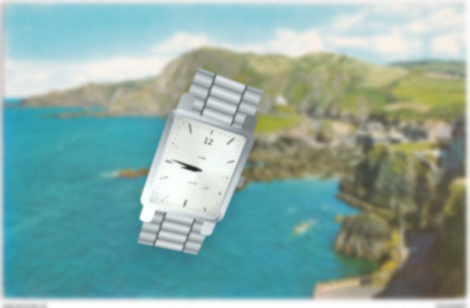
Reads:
{"hour": 8, "minute": 46}
